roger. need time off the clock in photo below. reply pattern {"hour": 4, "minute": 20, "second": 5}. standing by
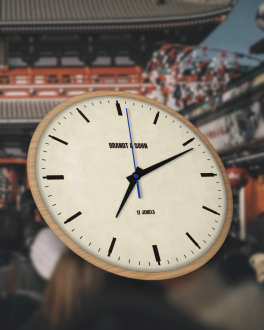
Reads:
{"hour": 7, "minute": 11, "second": 1}
